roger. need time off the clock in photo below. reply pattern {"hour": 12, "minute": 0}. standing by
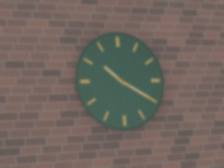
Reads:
{"hour": 10, "minute": 20}
